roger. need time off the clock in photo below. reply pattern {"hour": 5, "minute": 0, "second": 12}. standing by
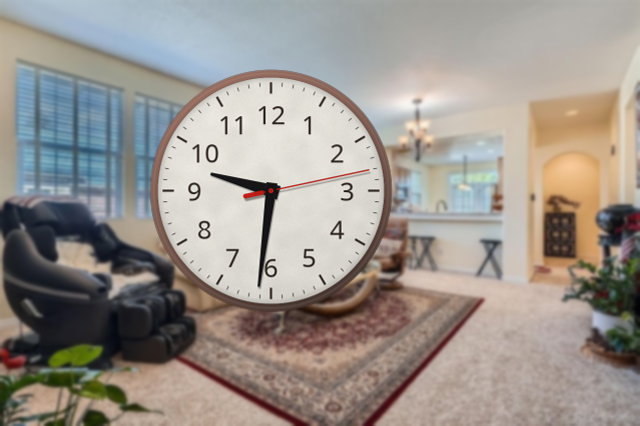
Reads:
{"hour": 9, "minute": 31, "second": 13}
